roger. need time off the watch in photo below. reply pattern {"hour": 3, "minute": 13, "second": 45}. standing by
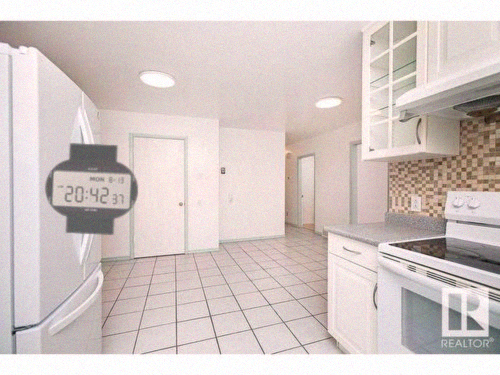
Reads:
{"hour": 20, "minute": 42, "second": 37}
